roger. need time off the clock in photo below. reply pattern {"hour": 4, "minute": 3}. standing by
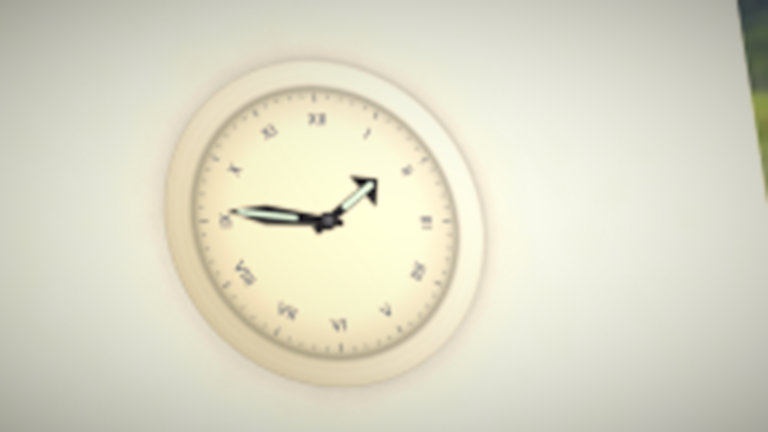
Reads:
{"hour": 1, "minute": 46}
